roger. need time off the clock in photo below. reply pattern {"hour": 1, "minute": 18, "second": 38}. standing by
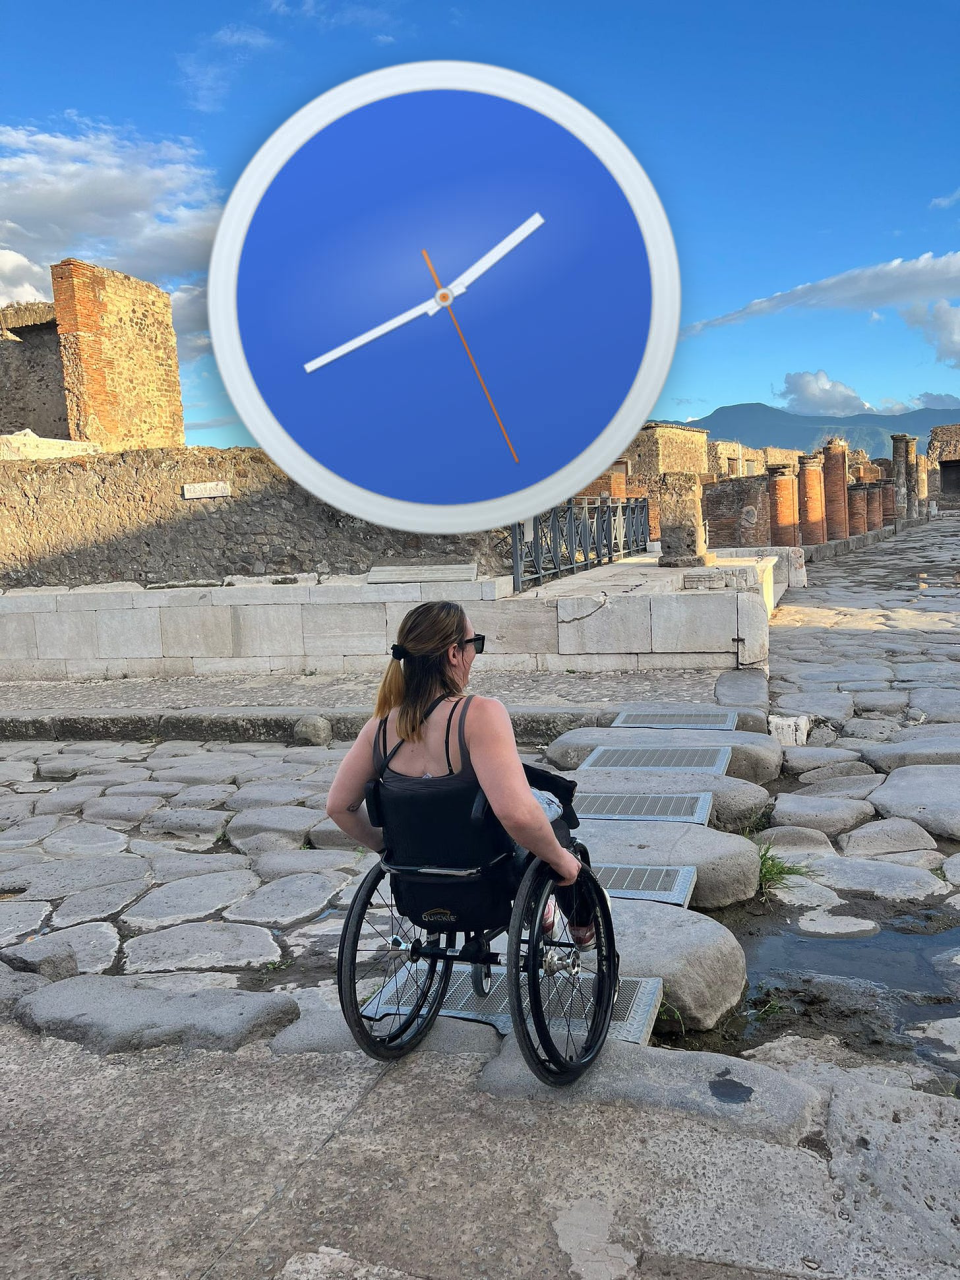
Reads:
{"hour": 1, "minute": 40, "second": 26}
